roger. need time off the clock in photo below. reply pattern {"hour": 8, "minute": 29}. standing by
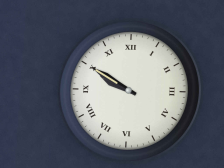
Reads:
{"hour": 9, "minute": 50}
